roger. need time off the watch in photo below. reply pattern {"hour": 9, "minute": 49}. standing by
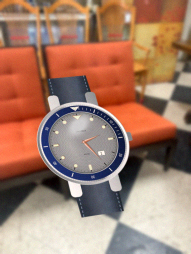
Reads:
{"hour": 2, "minute": 25}
